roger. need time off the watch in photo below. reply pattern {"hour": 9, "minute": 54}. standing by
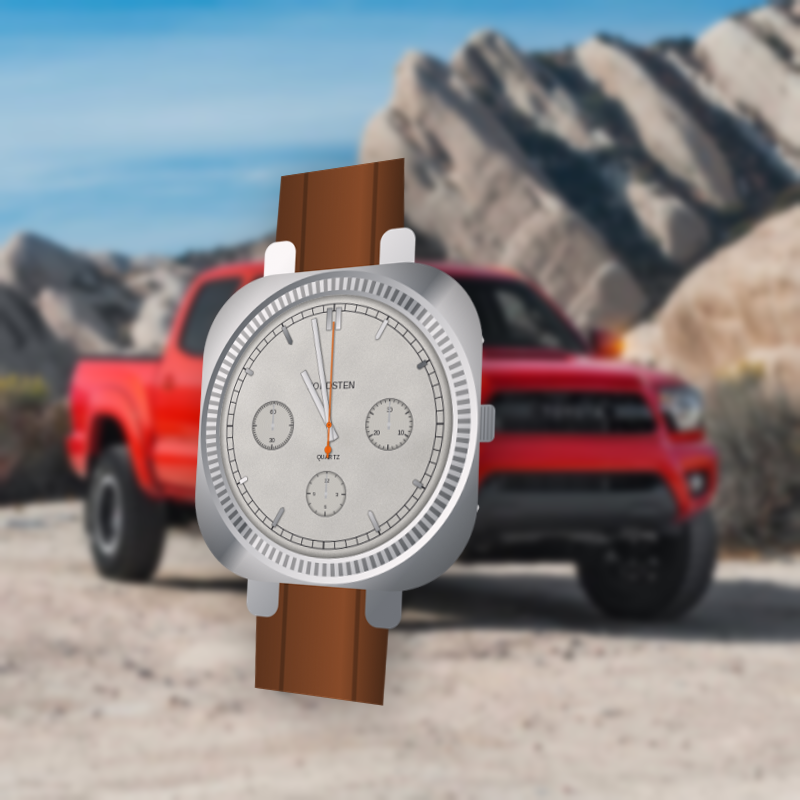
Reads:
{"hour": 10, "minute": 58}
